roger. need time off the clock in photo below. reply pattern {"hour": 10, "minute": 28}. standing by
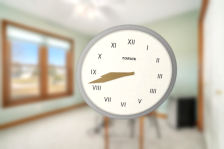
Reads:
{"hour": 8, "minute": 42}
